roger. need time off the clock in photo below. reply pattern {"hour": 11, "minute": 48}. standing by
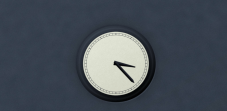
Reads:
{"hour": 3, "minute": 23}
